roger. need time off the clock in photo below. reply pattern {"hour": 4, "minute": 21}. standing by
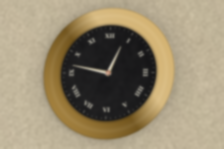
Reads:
{"hour": 12, "minute": 47}
